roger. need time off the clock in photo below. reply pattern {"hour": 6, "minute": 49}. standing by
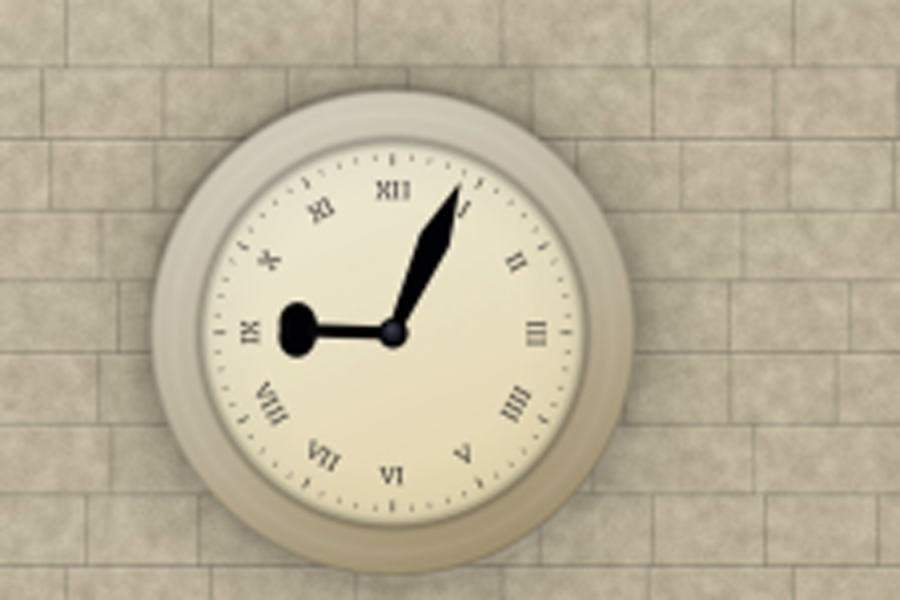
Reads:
{"hour": 9, "minute": 4}
